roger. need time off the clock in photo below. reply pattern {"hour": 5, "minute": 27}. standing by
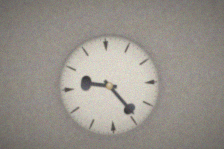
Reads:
{"hour": 9, "minute": 24}
